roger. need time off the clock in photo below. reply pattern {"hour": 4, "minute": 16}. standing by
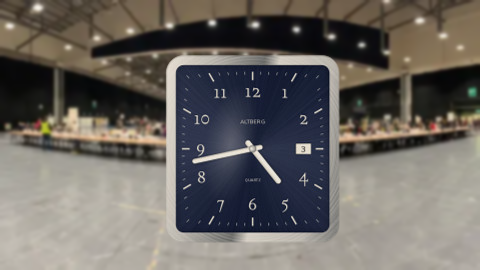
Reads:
{"hour": 4, "minute": 43}
